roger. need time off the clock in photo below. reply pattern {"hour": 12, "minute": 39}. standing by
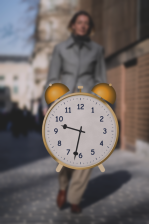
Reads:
{"hour": 9, "minute": 32}
